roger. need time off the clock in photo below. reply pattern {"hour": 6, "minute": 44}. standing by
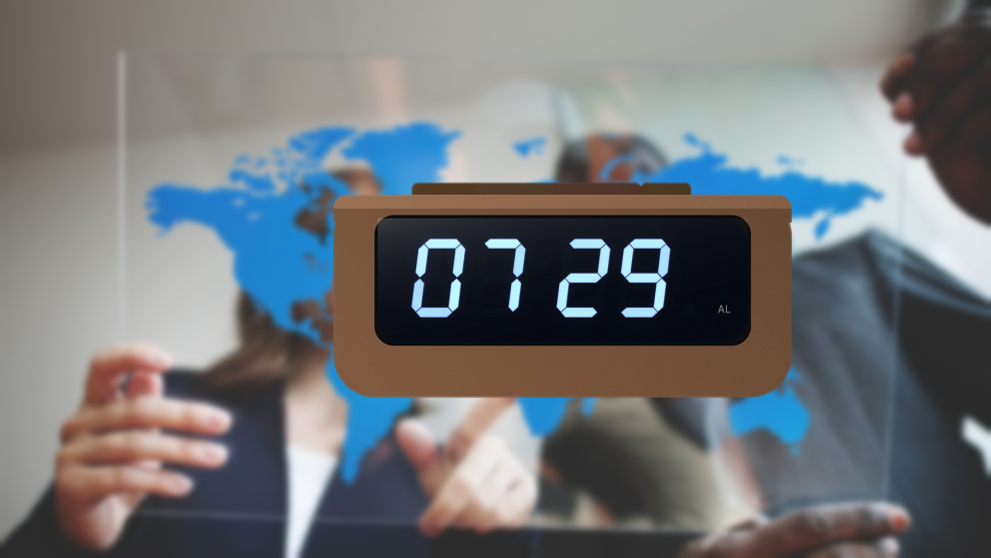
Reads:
{"hour": 7, "minute": 29}
